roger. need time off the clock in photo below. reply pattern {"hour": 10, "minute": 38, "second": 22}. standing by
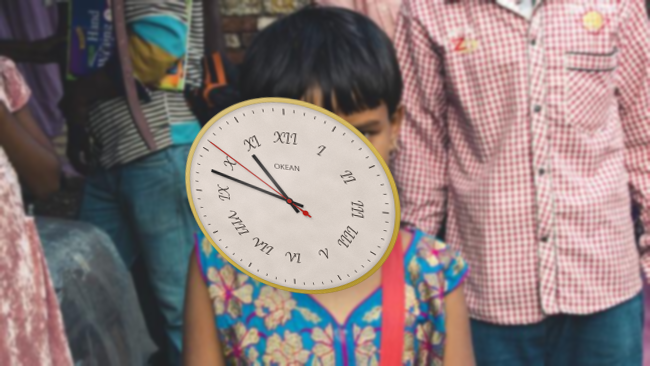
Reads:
{"hour": 10, "minute": 47, "second": 51}
